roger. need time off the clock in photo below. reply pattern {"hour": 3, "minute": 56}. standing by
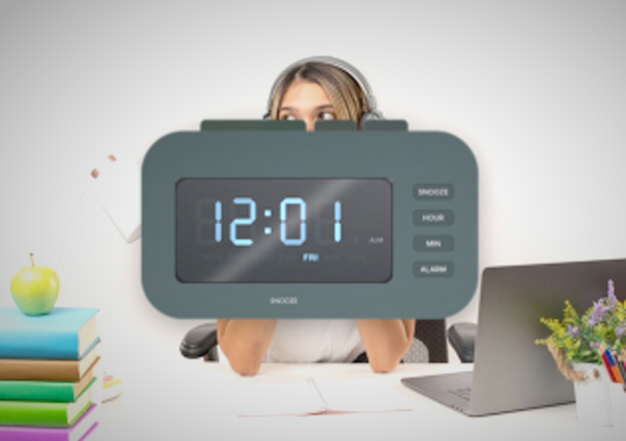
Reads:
{"hour": 12, "minute": 1}
